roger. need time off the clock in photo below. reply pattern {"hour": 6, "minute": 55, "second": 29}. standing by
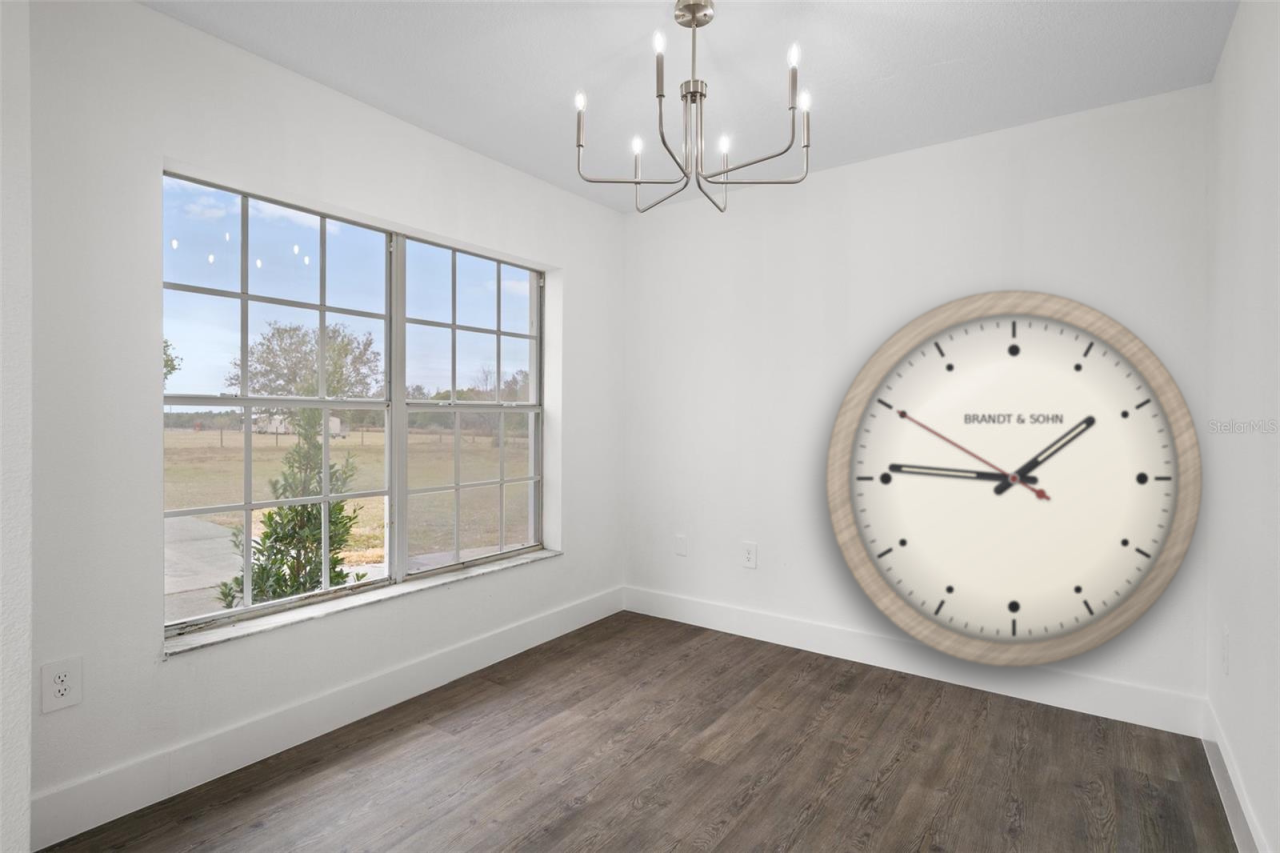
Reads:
{"hour": 1, "minute": 45, "second": 50}
